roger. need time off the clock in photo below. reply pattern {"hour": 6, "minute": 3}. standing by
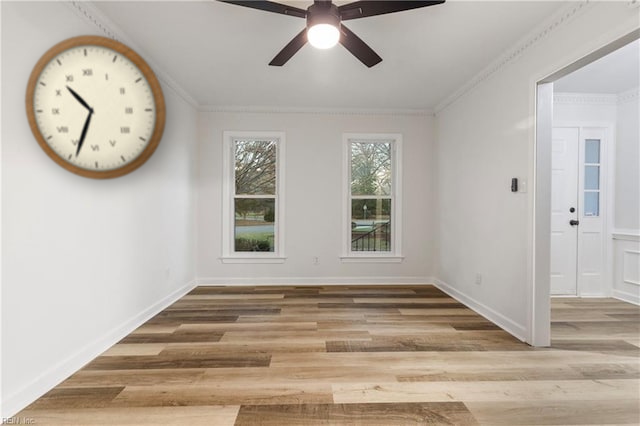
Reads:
{"hour": 10, "minute": 34}
